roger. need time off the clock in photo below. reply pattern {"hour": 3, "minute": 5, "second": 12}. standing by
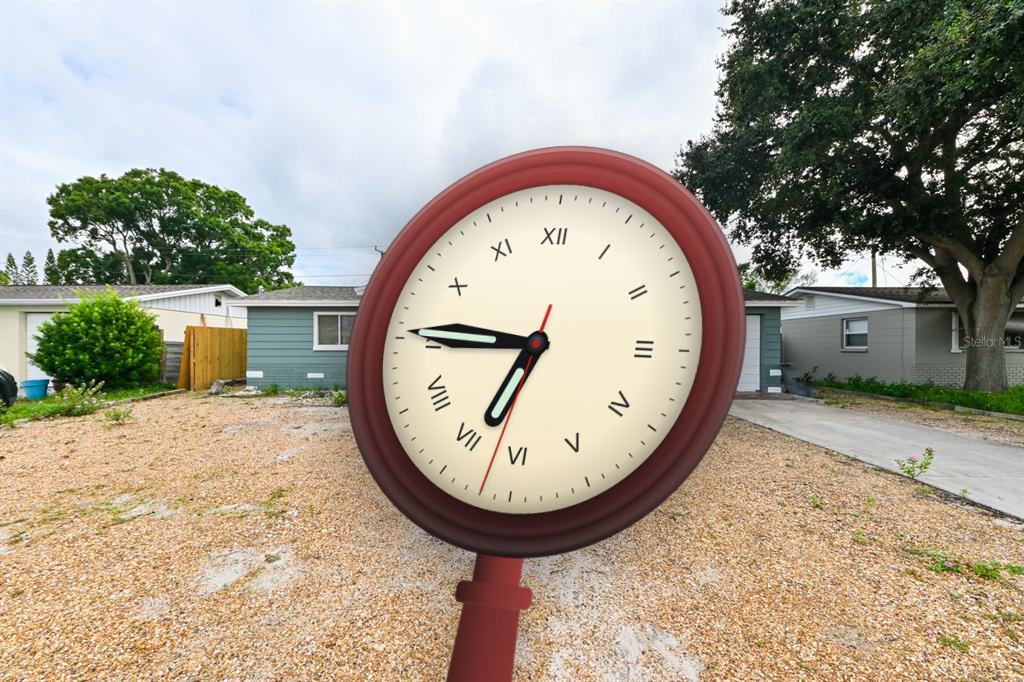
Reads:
{"hour": 6, "minute": 45, "second": 32}
